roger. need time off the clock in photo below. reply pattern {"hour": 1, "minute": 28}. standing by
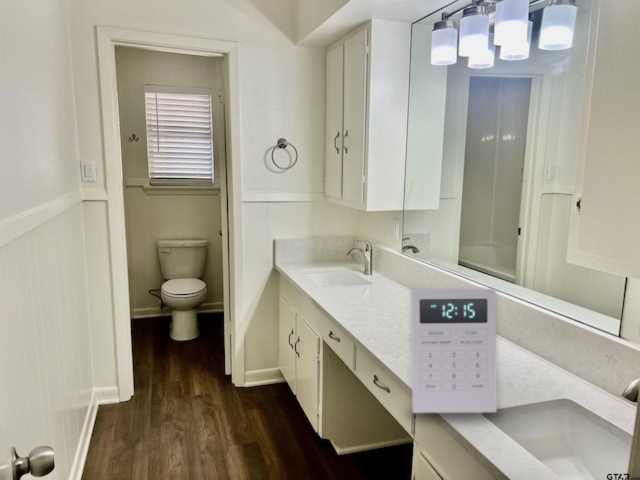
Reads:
{"hour": 12, "minute": 15}
